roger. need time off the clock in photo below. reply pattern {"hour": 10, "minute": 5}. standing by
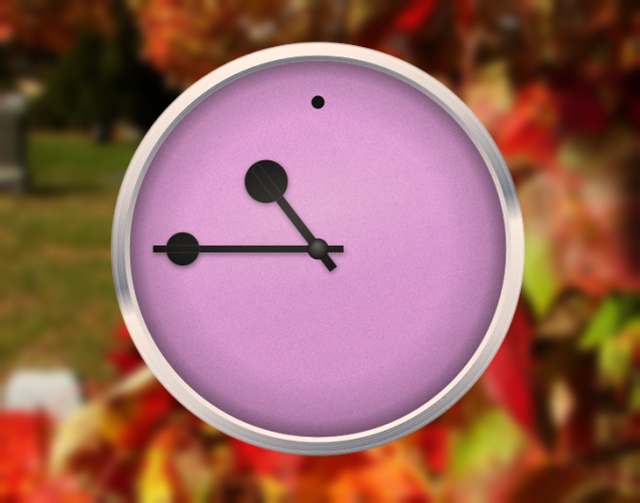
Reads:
{"hour": 10, "minute": 45}
